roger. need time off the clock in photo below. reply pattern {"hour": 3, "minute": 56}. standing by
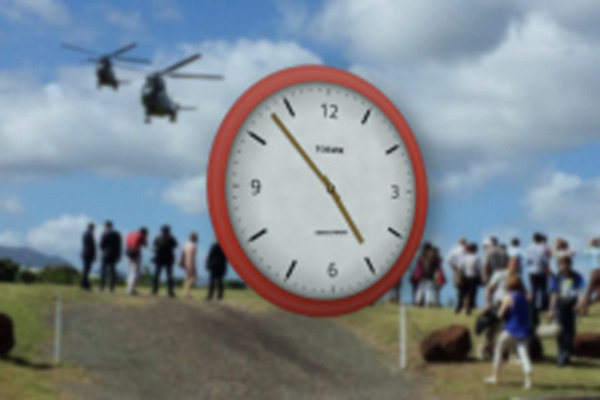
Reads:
{"hour": 4, "minute": 53}
